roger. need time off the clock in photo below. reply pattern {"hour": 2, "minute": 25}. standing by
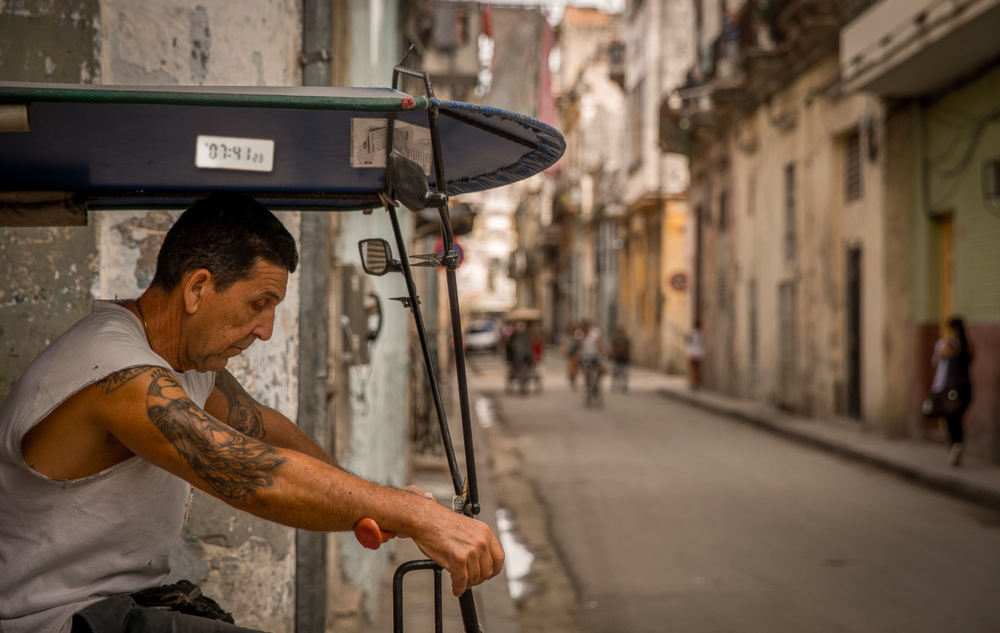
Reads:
{"hour": 7, "minute": 41}
